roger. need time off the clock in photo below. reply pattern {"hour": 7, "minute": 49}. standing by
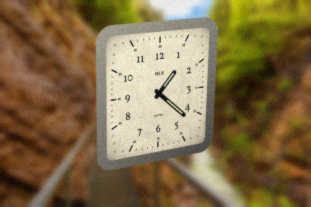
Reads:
{"hour": 1, "minute": 22}
